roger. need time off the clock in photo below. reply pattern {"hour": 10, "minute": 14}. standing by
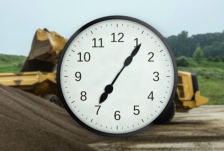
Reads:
{"hour": 7, "minute": 6}
